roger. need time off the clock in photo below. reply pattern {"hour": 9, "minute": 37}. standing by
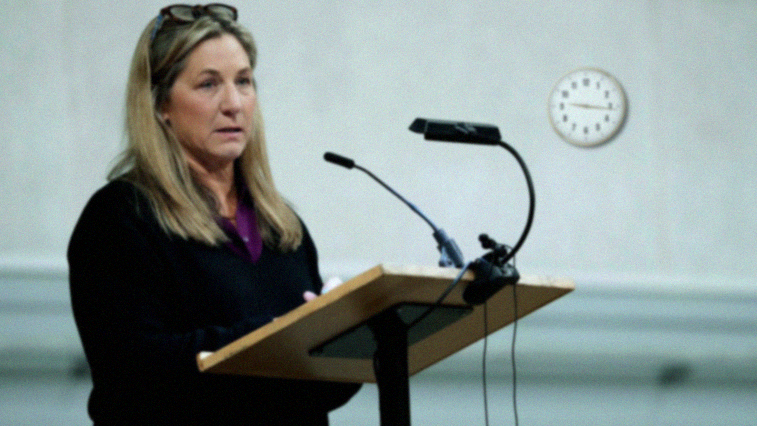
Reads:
{"hour": 9, "minute": 16}
